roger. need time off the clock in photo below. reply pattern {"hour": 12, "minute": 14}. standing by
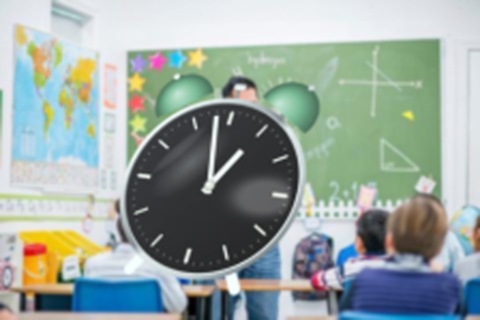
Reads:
{"hour": 12, "minute": 58}
